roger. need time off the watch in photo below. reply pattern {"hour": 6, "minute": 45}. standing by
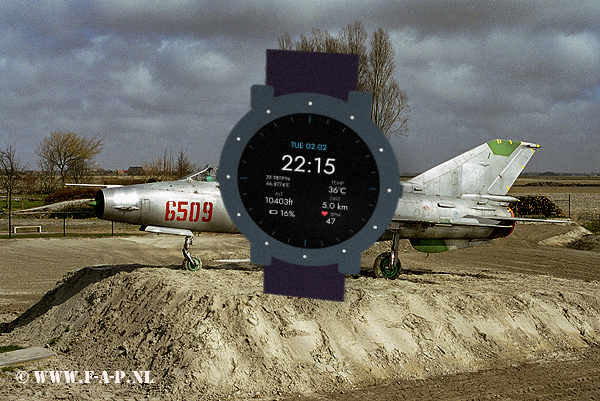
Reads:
{"hour": 22, "minute": 15}
